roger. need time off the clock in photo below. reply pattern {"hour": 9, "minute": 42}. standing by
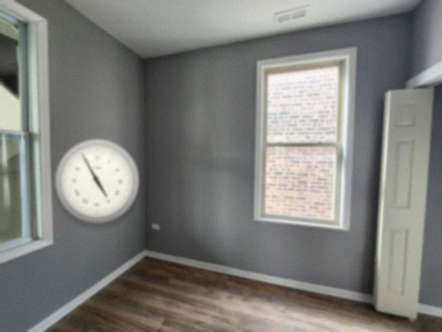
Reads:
{"hour": 4, "minute": 55}
